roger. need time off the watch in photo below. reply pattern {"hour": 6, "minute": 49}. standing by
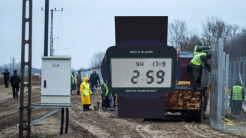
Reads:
{"hour": 2, "minute": 59}
